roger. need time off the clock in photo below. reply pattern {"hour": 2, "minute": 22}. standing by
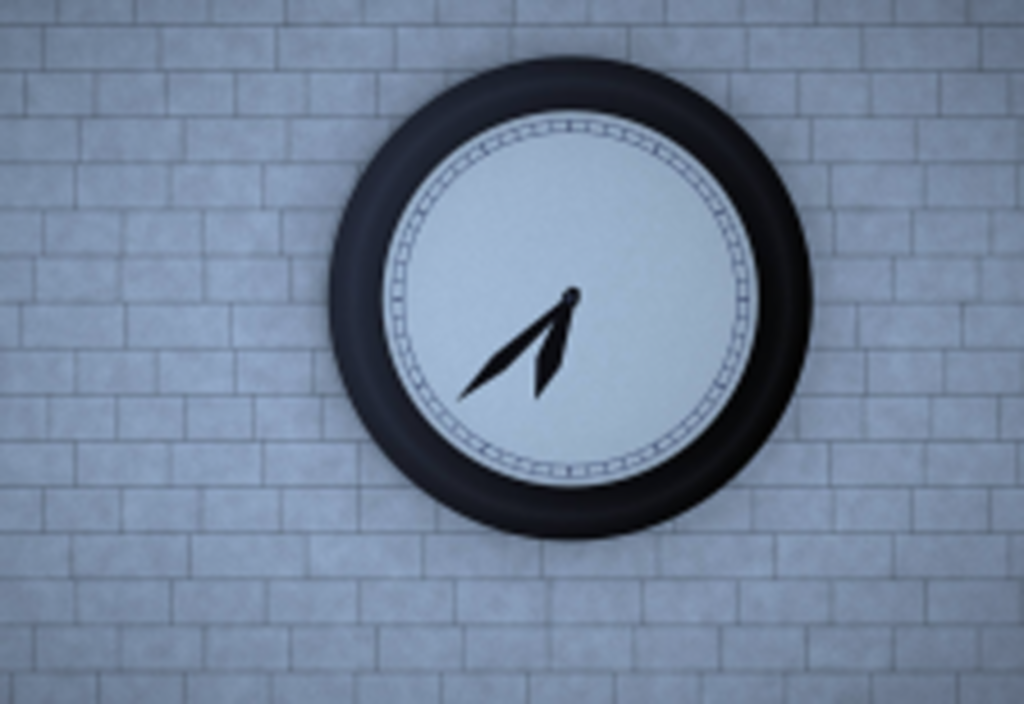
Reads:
{"hour": 6, "minute": 38}
